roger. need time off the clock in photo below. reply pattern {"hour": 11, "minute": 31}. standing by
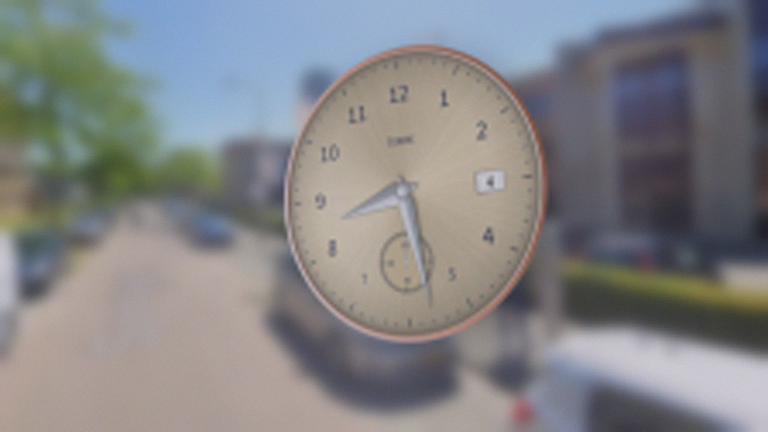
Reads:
{"hour": 8, "minute": 28}
